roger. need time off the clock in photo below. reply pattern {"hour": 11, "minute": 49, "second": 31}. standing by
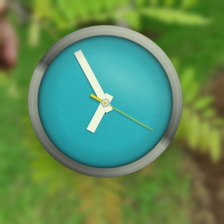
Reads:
{"hour": 6, "minute": 55, "second": 20}
